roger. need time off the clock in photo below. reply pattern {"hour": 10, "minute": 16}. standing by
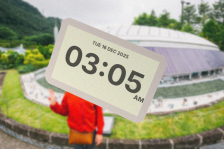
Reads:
{"hour": 3, "minute": 5}
